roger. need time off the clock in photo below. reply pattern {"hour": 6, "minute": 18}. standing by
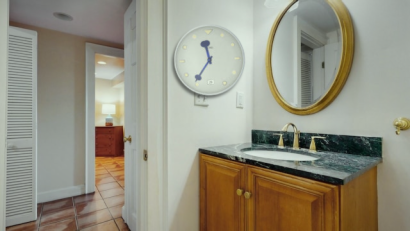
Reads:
{"hour": 11, "minute": 36}
